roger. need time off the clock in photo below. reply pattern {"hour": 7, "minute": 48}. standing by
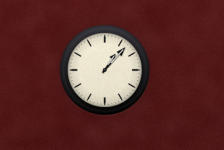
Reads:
{"hour": 1, "minute": 7}
